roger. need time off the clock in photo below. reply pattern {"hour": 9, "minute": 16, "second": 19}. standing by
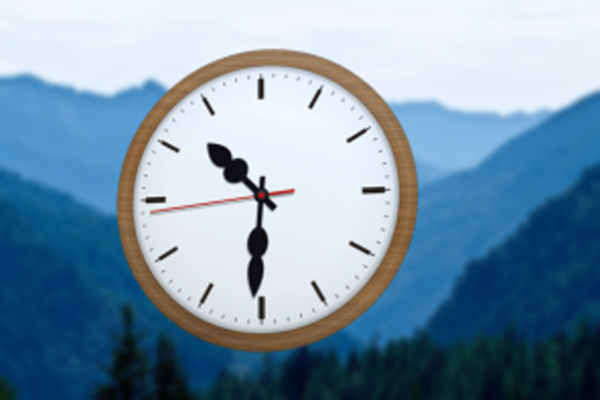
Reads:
{"hour": 10, "minute": 30, "second": 44}
